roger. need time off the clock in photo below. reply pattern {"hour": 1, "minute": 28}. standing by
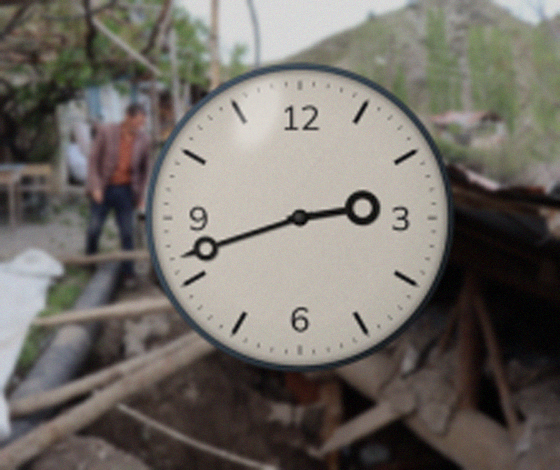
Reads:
{"hour": 2, "minute": 42}
